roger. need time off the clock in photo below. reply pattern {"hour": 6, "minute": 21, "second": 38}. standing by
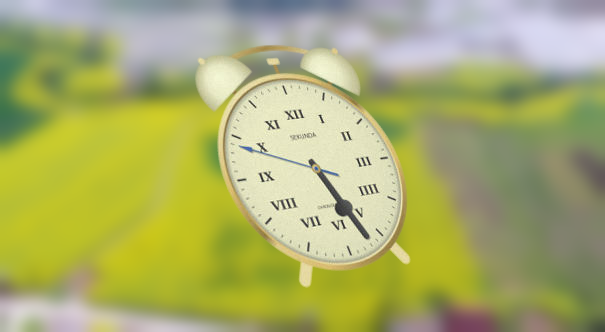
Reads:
{"hour": 5, "minute": 26, "second": 49}
